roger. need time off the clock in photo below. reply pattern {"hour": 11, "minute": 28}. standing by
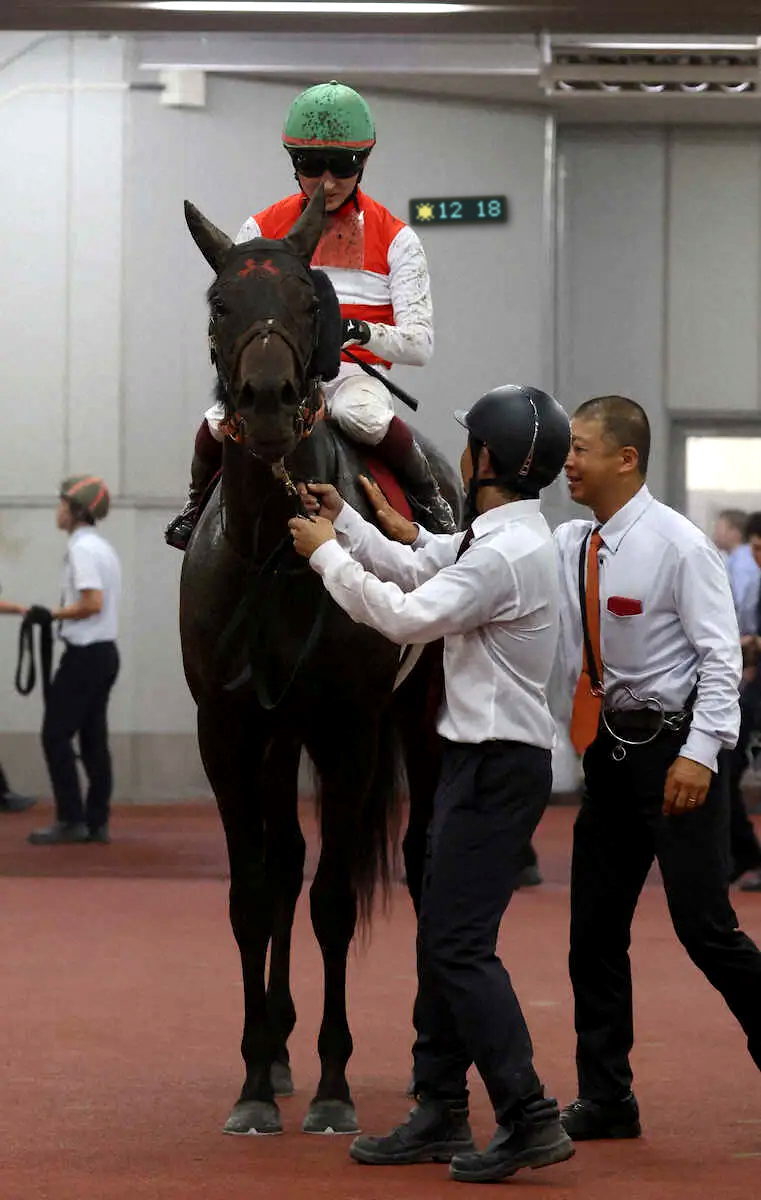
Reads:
{"hour": 12, "minute": 18}
